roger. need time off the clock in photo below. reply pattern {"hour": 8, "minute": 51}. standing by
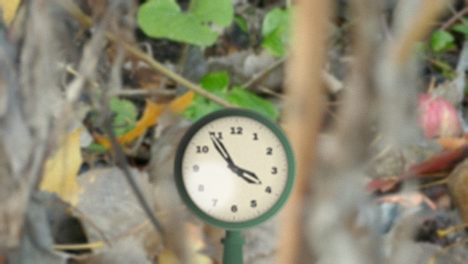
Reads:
{"hour": 3, "minute": 54}
